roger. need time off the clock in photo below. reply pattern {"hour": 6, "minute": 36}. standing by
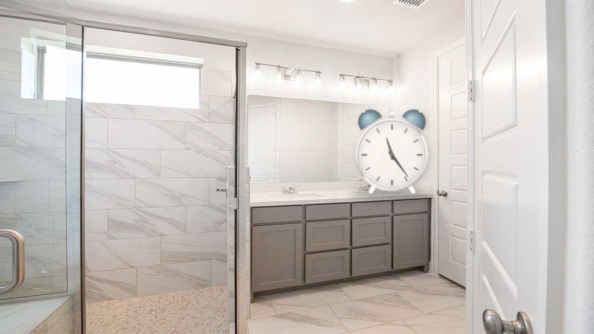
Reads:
{"hour": 11, "minute": 24}
